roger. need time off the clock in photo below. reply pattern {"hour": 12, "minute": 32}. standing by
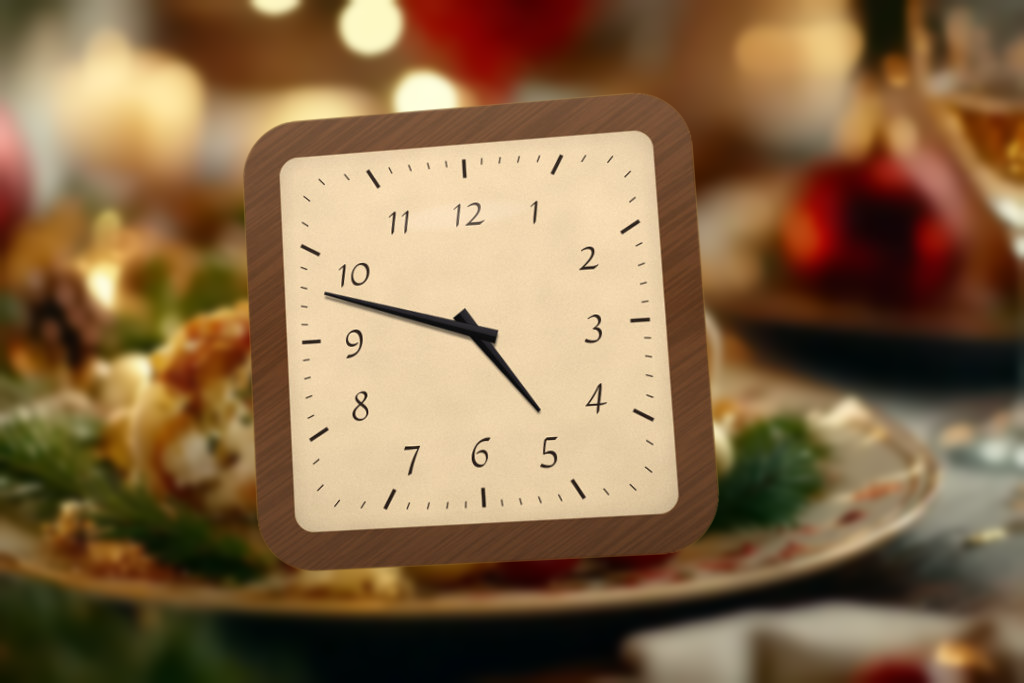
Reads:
{"hour": 4, "minute": 48}
